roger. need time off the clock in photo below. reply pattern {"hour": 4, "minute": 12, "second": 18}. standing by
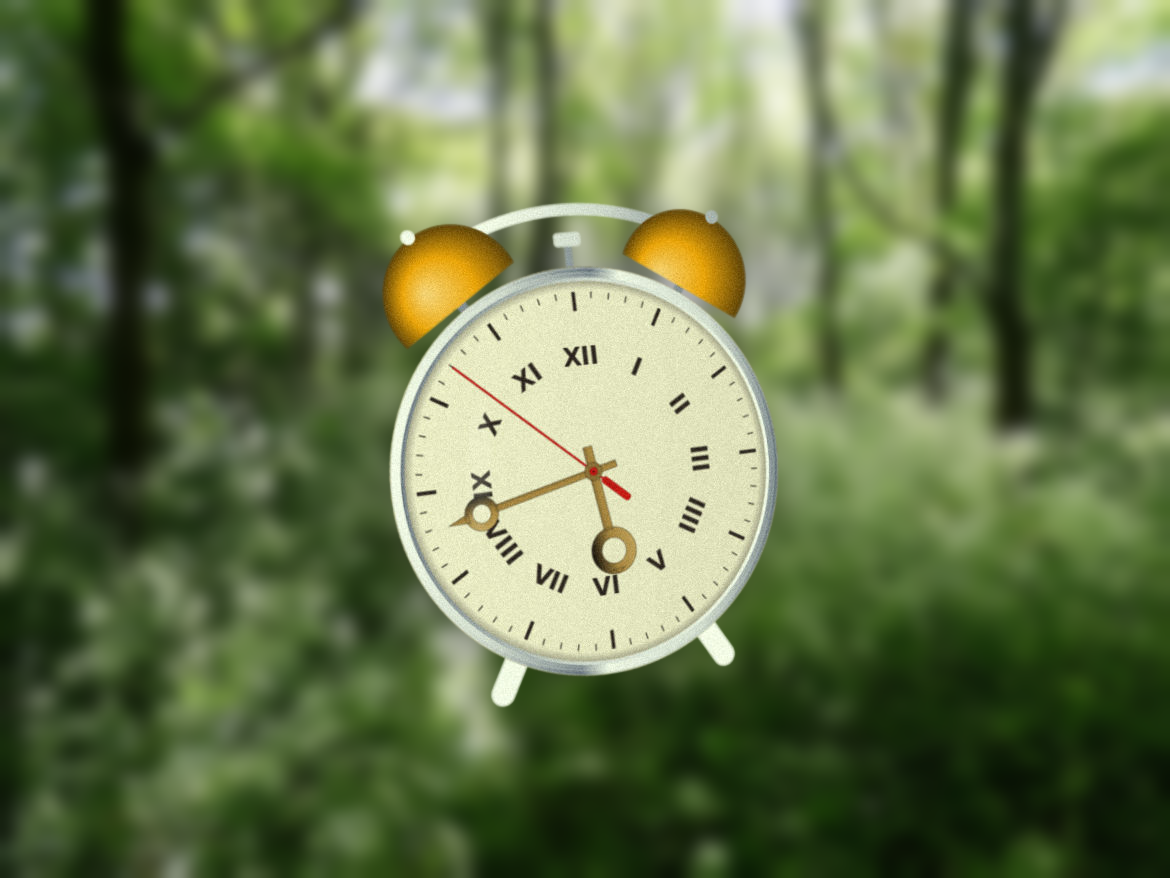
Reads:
{"hour": 5, "minute": 42, "second": 52}
